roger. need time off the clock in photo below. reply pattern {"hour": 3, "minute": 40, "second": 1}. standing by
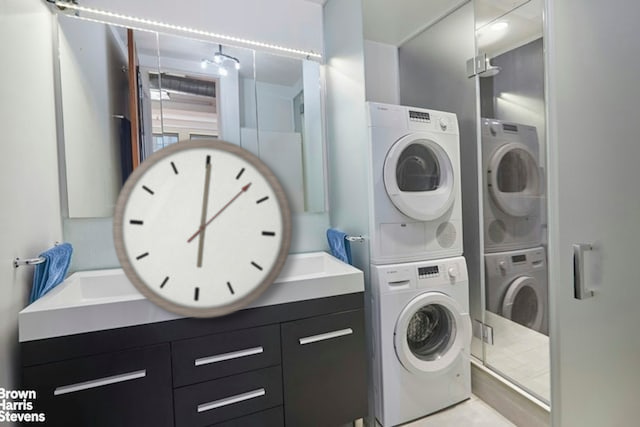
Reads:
{"hour": 6, "minute": 0, "second": 7}
